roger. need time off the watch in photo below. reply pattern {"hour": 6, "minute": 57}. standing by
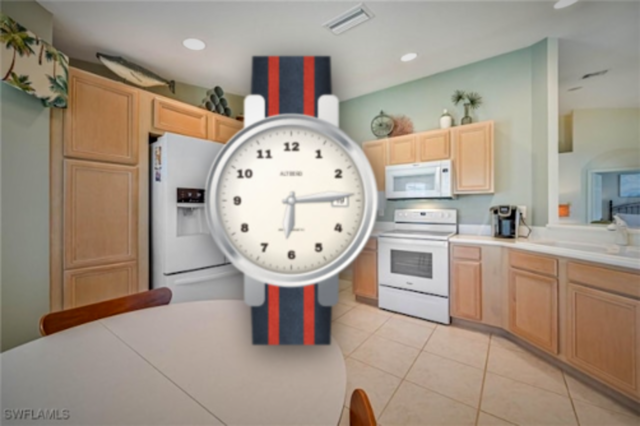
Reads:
{"hour": 6, "minute": 14}
